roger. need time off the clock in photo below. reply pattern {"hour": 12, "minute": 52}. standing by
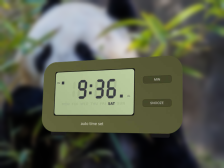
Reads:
{"hour": 9, "minute": 36}
